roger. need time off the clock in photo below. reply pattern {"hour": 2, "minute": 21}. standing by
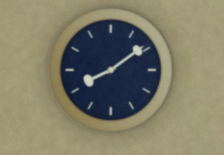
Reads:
{"hour": 8, "minute": 9}
